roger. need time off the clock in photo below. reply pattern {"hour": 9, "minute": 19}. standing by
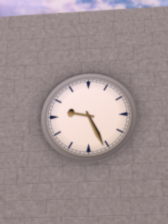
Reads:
{"hour": 9, "minute": 26}
